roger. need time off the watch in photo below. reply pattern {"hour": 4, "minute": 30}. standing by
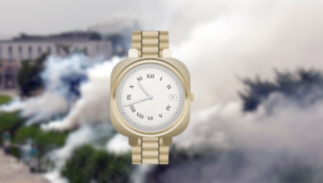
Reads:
{"hour": 10, "minute": 42}
